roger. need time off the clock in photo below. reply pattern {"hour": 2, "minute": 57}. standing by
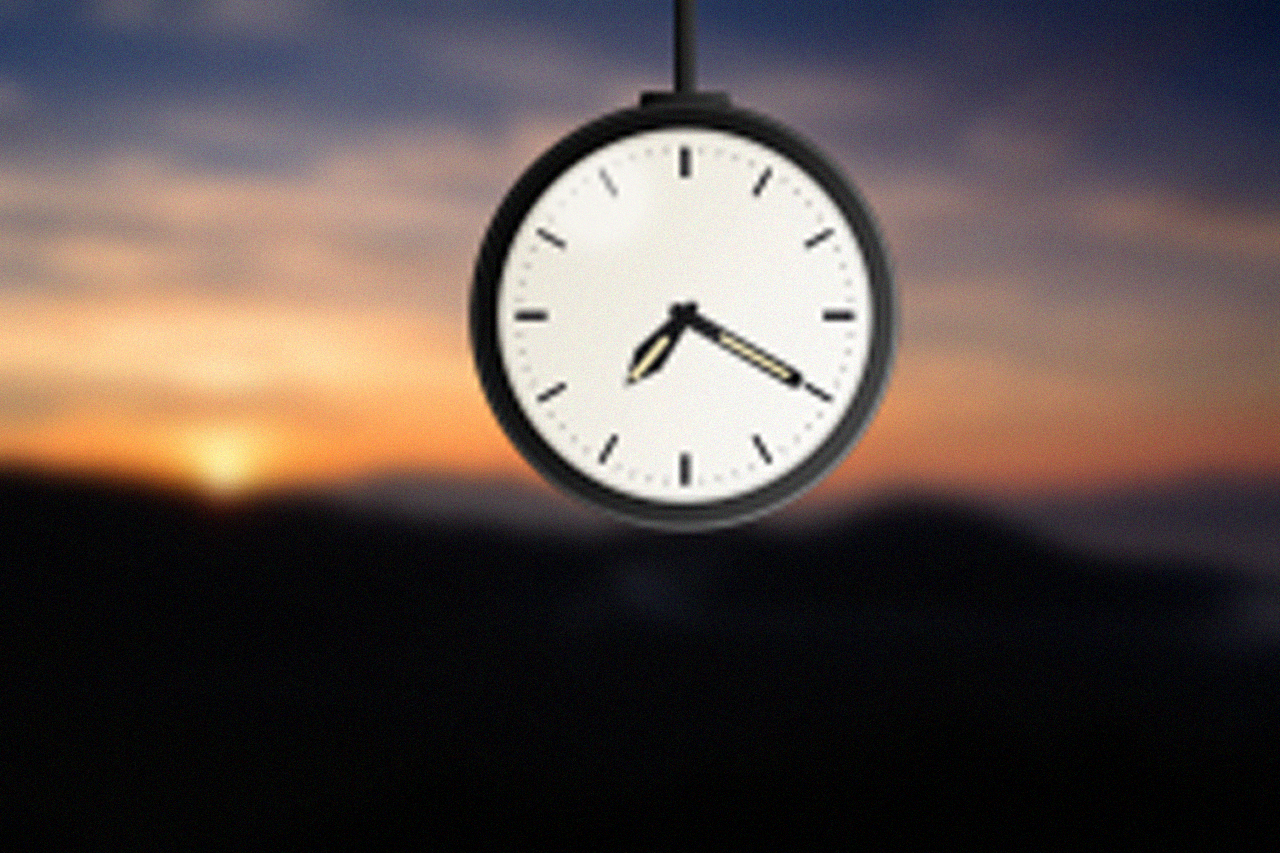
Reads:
{"hour": 7, "minute": 20}
